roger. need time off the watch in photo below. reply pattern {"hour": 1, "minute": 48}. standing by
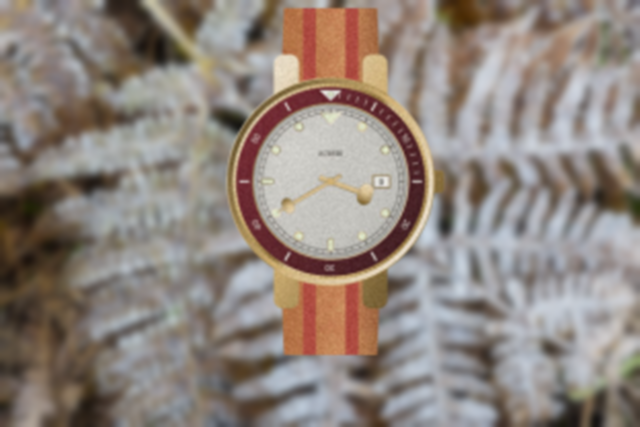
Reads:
{"hour": 3, "minute": 40}
